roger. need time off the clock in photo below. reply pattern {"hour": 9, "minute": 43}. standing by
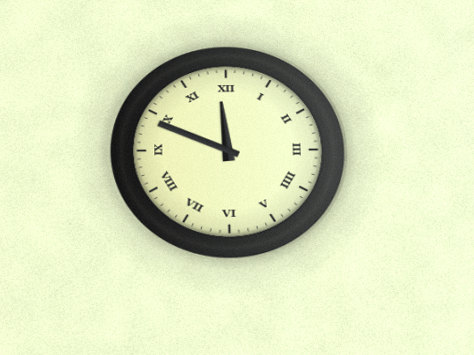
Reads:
{"hour": 11, "minute": 49}
